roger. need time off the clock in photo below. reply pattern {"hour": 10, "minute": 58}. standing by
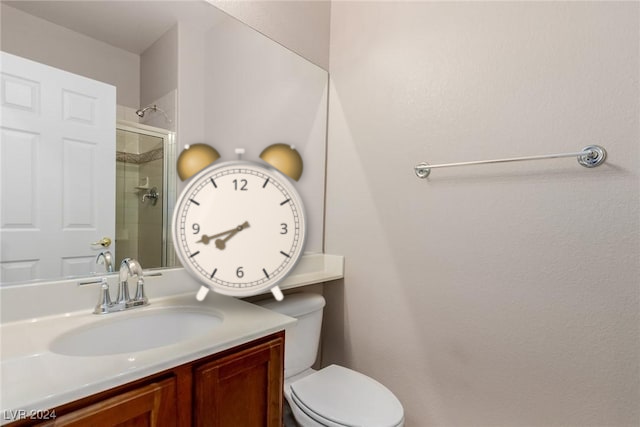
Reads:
{"hour": 7, "minute": 42}
